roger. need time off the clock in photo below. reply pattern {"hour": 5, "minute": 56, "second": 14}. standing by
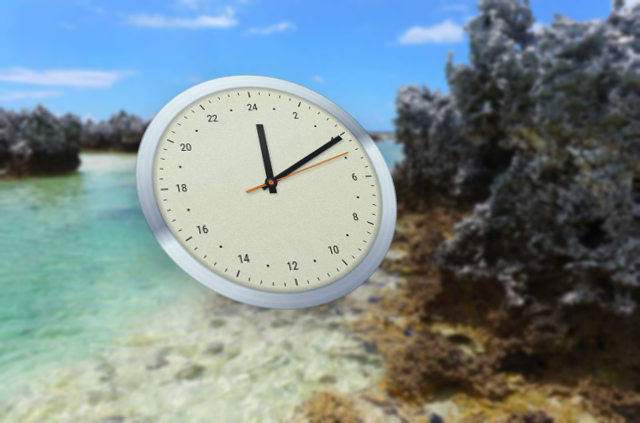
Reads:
{"hour": 0, "minute": 10, "second": 12}
